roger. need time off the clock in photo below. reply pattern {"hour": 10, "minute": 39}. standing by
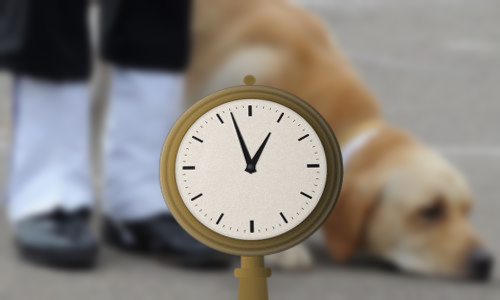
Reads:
{"hour": 12, "minute": 57}
